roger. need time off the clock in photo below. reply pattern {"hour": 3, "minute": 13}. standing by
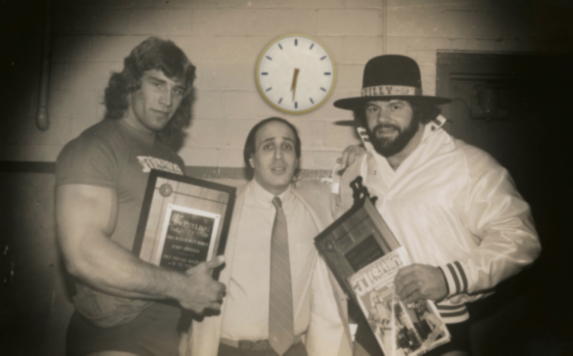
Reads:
{"hour": 6, "minute": 31}
